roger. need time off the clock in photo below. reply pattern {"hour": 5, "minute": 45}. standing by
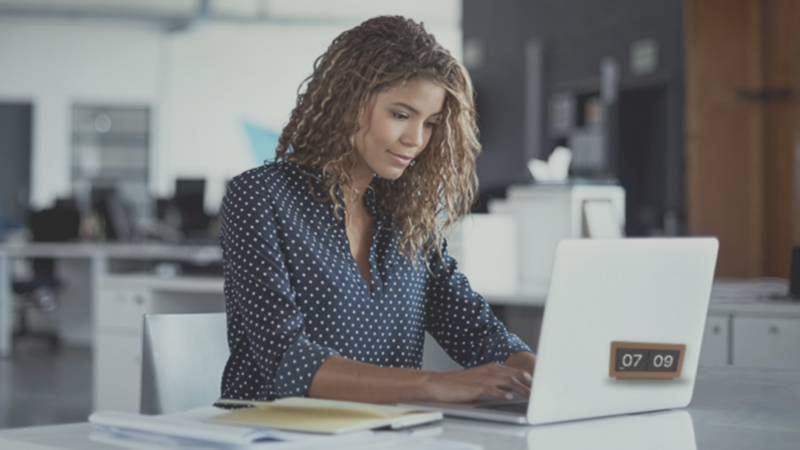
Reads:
{"hour": 7, "minute": 9}
